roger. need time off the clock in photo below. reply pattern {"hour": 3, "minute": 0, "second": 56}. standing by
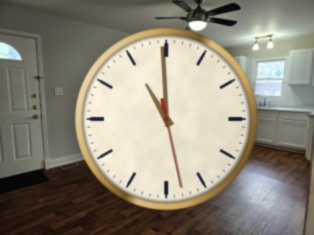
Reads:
{"hour": 10, "minute": 59, "second": 28}
